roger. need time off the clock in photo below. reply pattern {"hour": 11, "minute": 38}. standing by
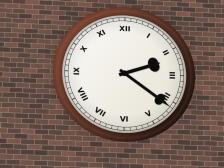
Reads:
{"hour": 2, "minute": 21}
